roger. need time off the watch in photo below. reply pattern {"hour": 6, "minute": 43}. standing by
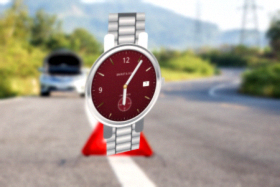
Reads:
{"hour": 6, "minute": 6}
